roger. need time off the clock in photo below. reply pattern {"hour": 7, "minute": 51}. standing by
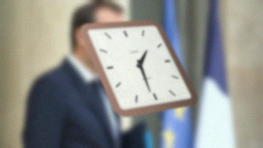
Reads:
{"hour": 1, "minute": 31}
